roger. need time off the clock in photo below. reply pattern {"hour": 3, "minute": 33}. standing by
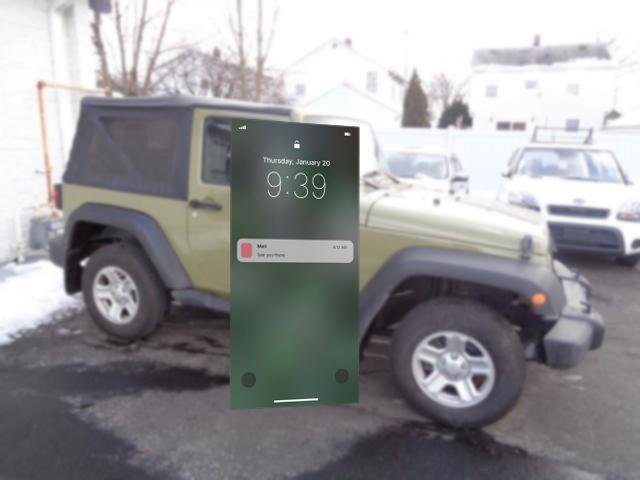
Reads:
{"hour": 9, "minute": 39}
